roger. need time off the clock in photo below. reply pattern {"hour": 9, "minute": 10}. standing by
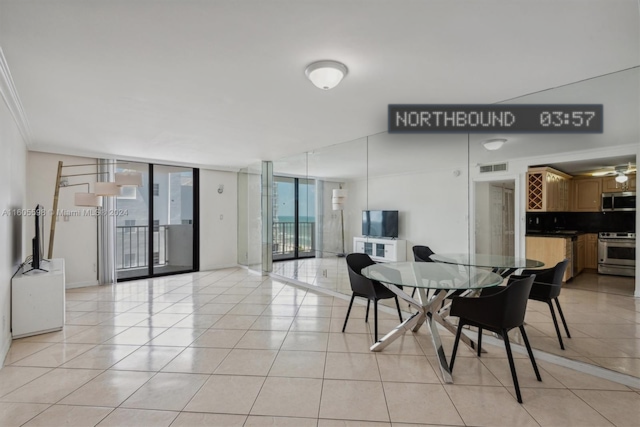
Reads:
{"hour": 3, "minute": 57}
